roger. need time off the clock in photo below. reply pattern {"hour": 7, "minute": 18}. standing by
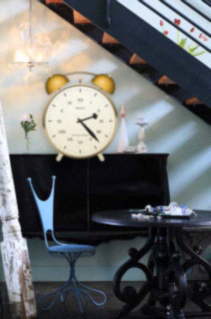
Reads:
{"hour": 2, "minute": 23}
